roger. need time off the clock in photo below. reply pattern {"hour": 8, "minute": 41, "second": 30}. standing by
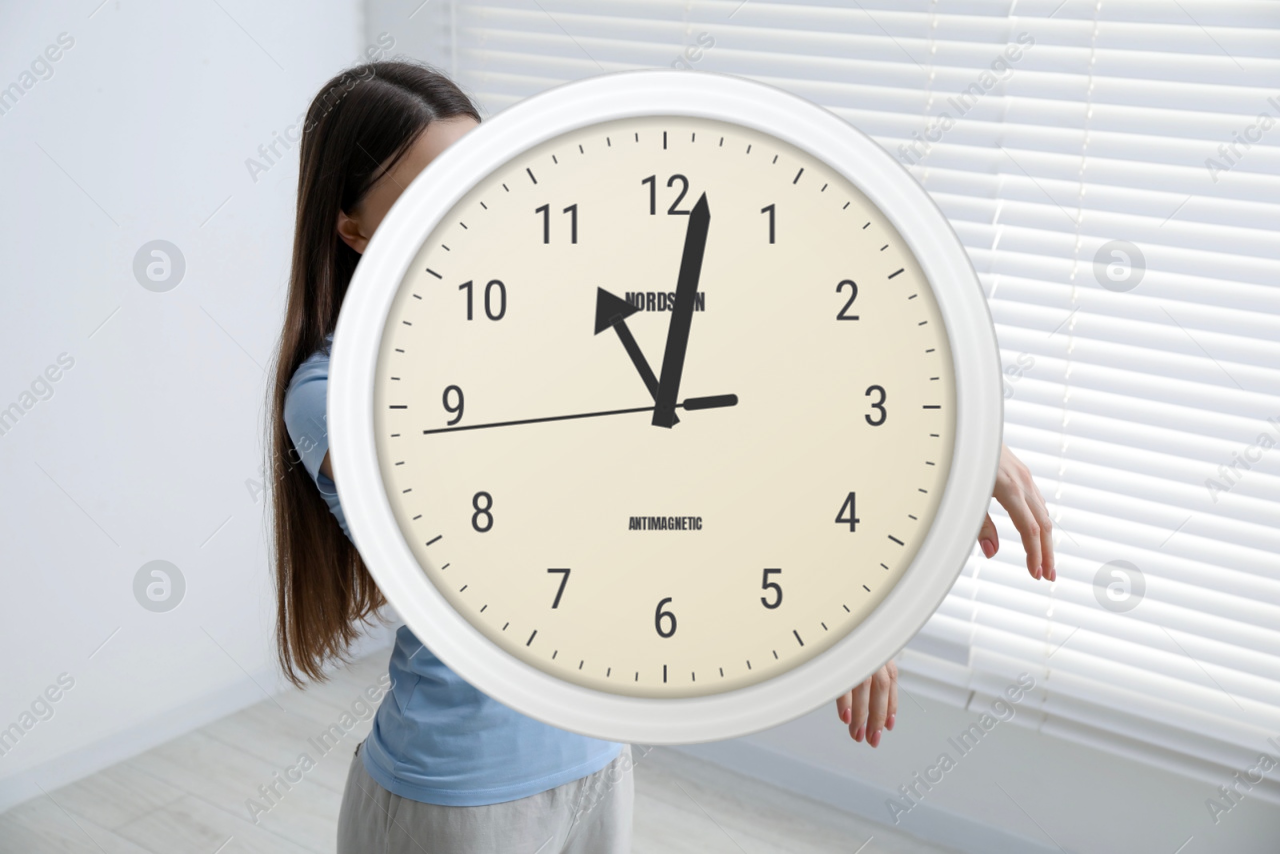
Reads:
{"hour": 11, "minute": 1, "second": 44}
